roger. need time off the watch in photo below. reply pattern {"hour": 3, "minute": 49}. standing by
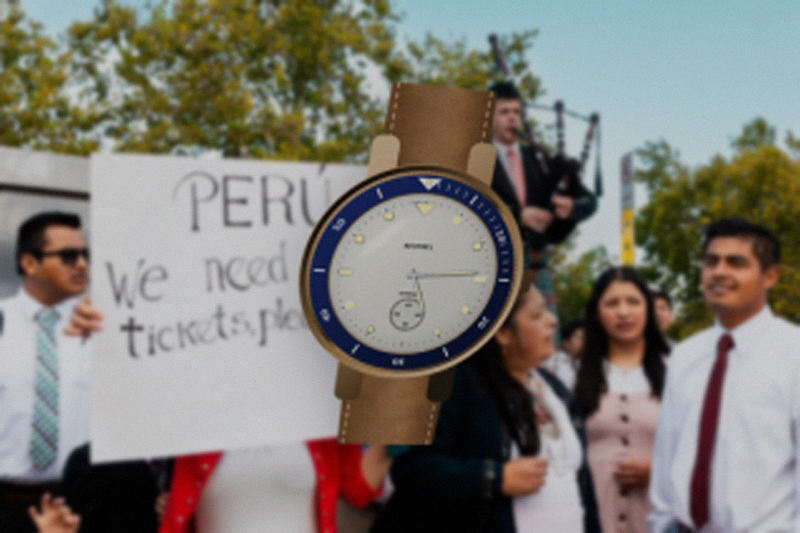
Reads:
{"hour": 5, "minute": 14}
